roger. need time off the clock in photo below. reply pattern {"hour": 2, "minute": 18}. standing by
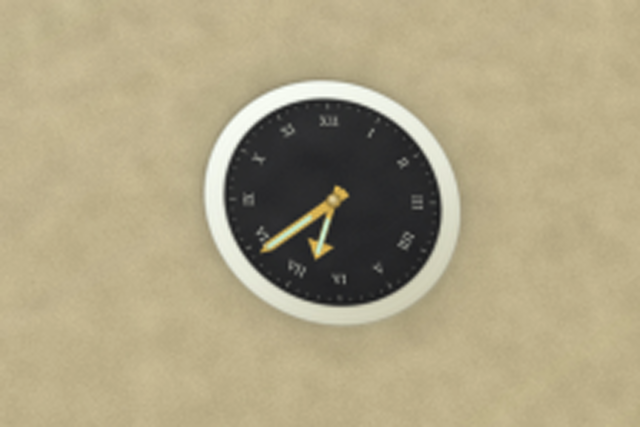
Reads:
{"hour": 6, "minute": 39}
